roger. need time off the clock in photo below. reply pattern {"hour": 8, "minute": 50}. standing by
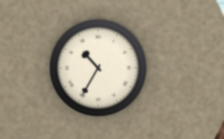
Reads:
{"hour": 10, "minute": 35}
